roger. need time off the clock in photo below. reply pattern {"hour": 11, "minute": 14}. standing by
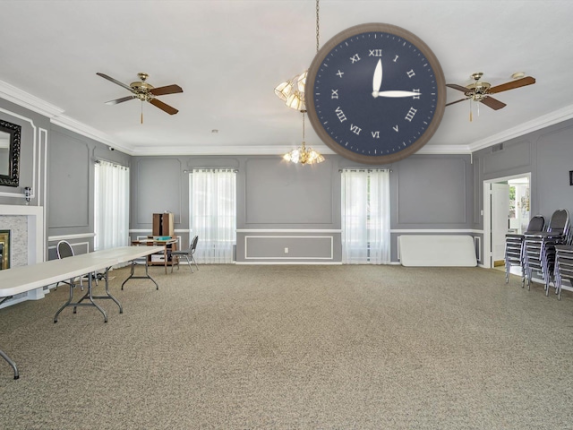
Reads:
{"hour": 12, "minute": 15}
